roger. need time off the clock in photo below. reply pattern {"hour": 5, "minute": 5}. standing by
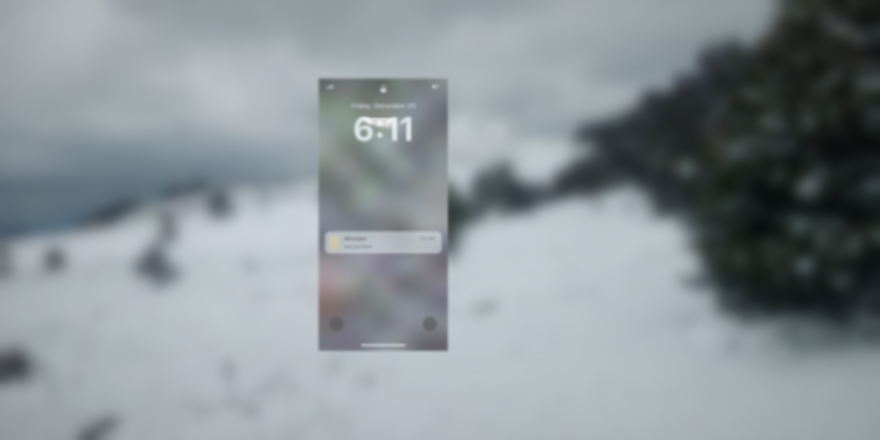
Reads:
{"hour": 6, "minute": 11}
